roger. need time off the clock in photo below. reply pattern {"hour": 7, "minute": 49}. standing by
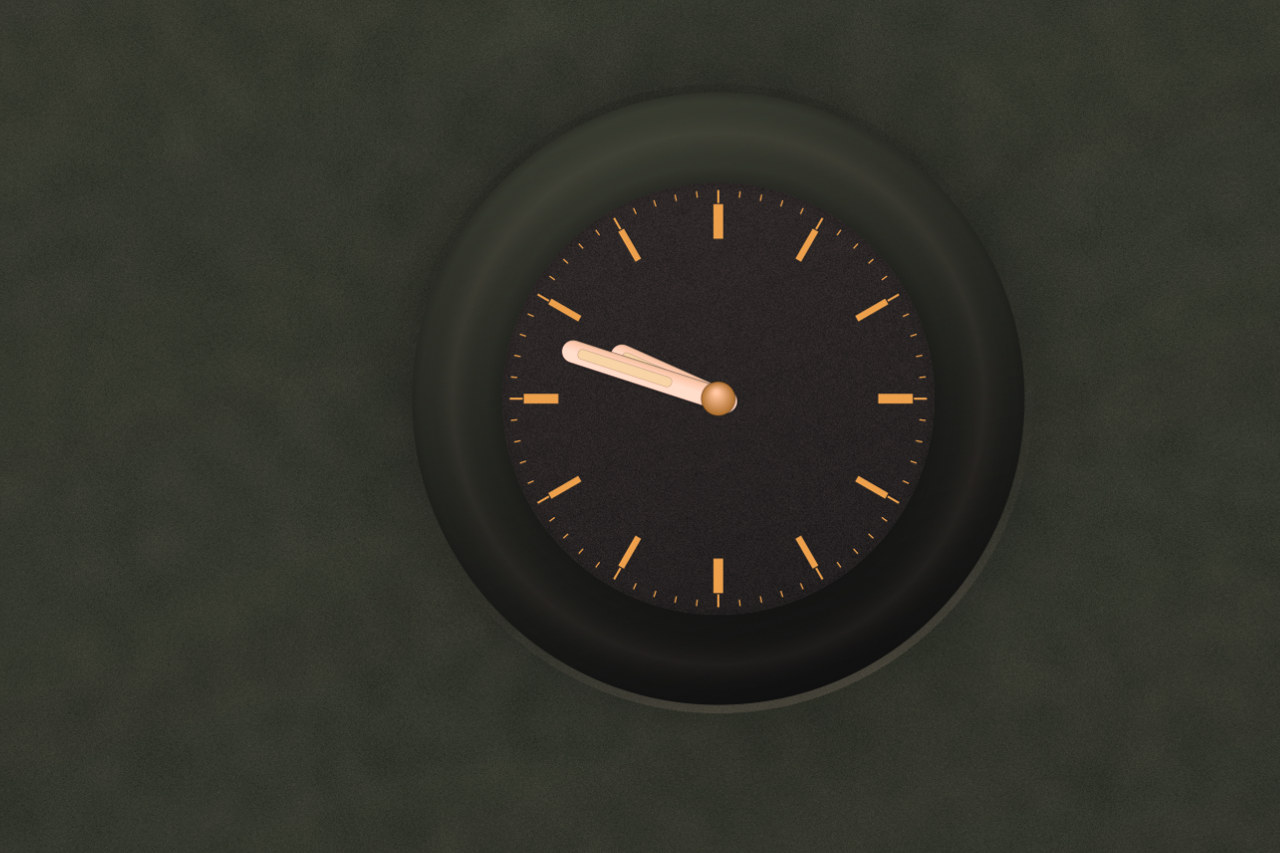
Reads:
{"hour": 9, "minute": 48}
